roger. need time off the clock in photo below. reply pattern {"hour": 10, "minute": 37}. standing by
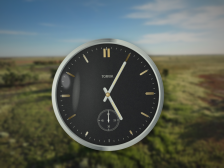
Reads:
{"hour": 5, "minute": 5}
